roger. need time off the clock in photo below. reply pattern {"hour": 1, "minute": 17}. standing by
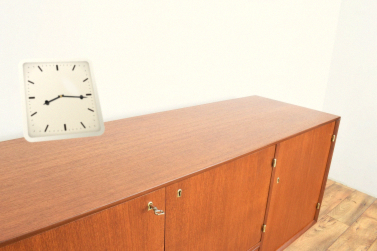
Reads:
{"hour": 8, "minute": 16}
